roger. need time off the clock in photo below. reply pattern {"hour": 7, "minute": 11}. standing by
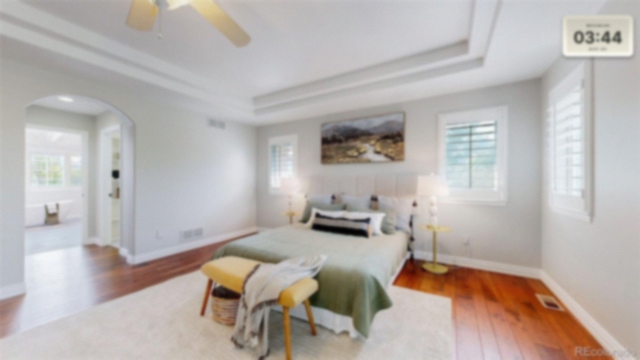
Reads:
{"hour": 3, "minute": 44}
